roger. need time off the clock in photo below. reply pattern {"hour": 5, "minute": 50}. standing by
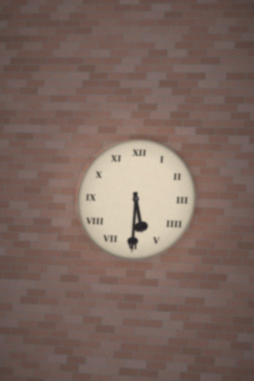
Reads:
{"hour": 5, "minute": 30}
